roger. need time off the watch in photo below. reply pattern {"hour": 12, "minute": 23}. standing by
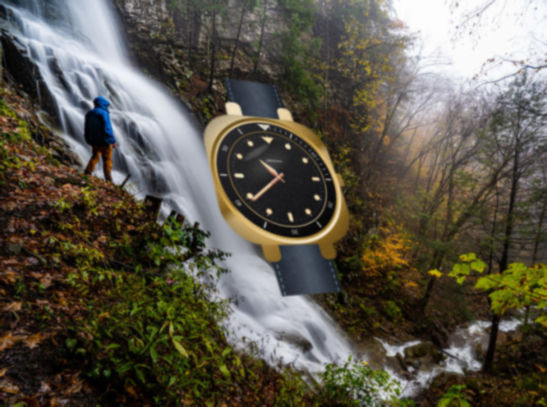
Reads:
{"hour": 10, "minute": 39}
